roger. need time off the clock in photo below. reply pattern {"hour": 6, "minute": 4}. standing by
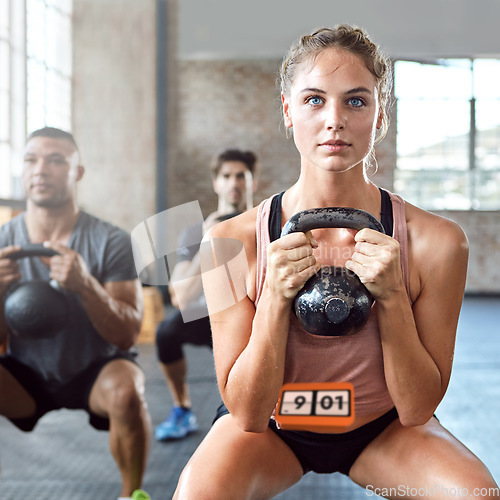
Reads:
{"hour": 9, "minute": 1}
